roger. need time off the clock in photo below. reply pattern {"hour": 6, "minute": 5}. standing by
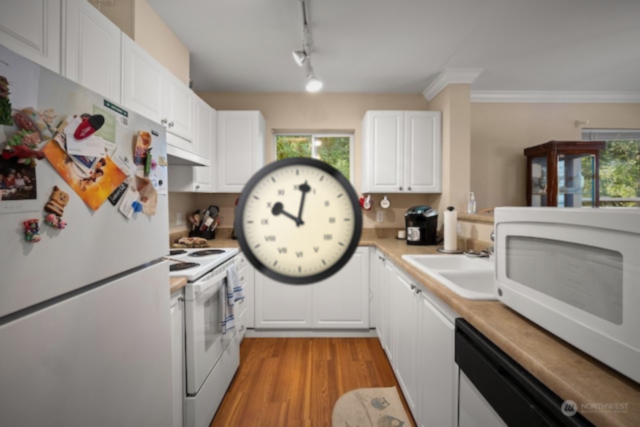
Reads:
{"hour": 10, "minute": 2}
